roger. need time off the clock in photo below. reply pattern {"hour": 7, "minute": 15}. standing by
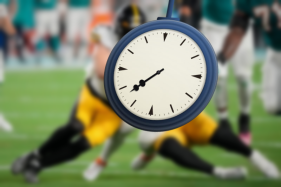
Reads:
{"hour": 7, "minute": 38}
